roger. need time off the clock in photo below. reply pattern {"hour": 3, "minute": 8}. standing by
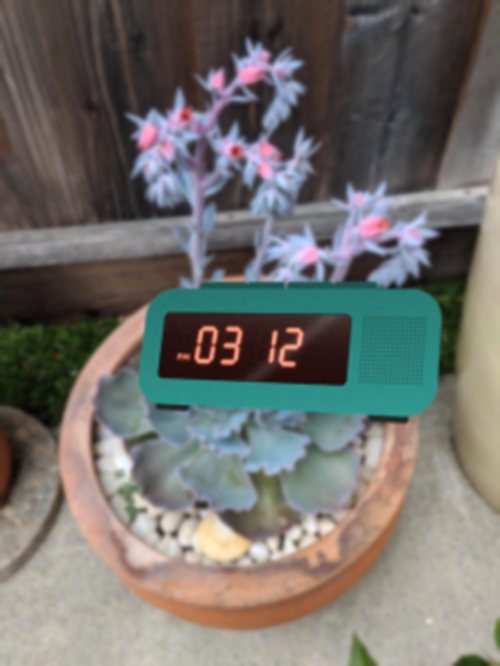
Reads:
{"hour": 3, "minute": 12}
